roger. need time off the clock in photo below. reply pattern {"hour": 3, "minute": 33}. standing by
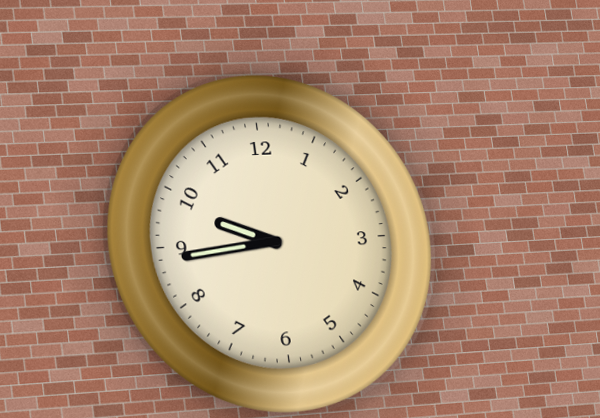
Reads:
{"hour": 9, "minute": 44}
